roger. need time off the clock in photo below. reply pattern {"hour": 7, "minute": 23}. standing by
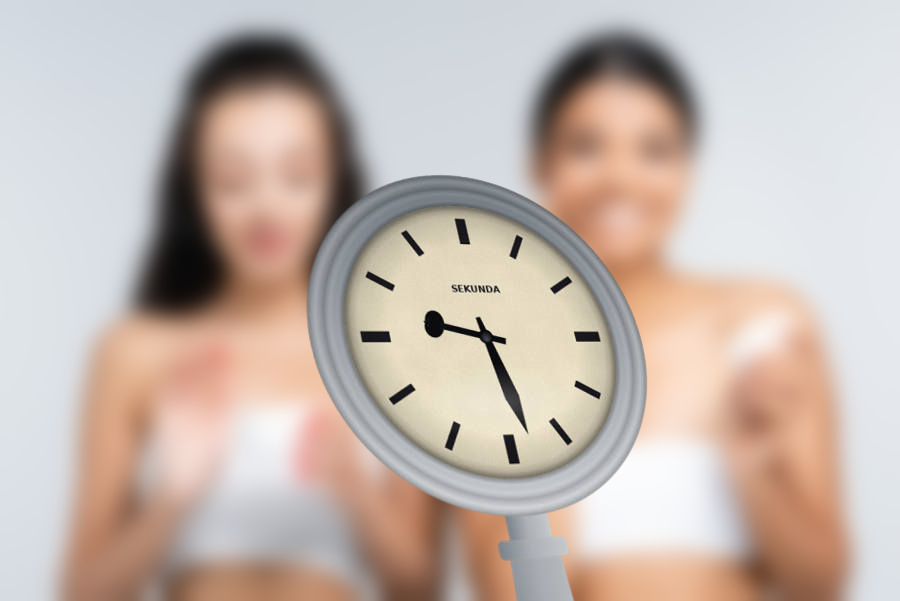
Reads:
{"hour": 9, "minute": 28}
